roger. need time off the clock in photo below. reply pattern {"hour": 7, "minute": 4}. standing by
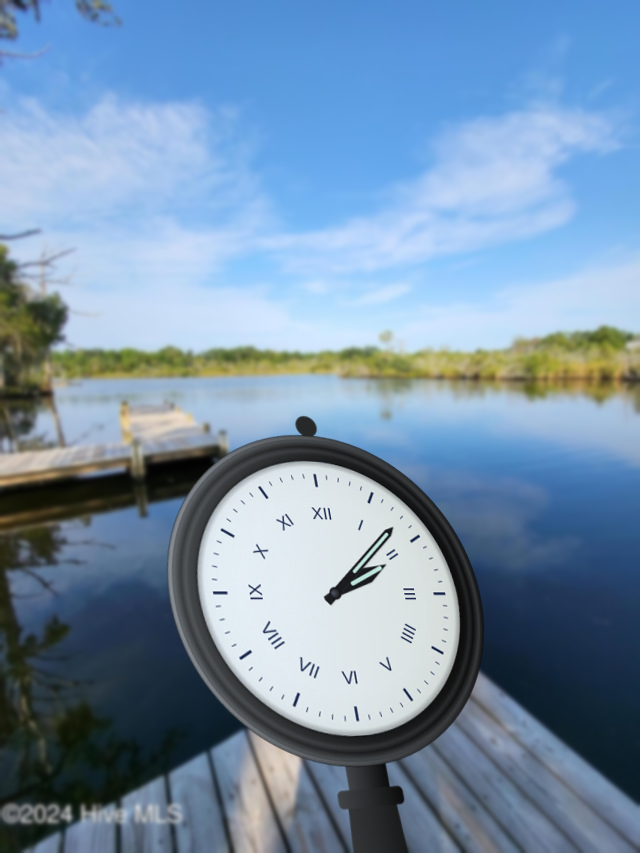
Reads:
{"hour": 2, "minute": 8}
